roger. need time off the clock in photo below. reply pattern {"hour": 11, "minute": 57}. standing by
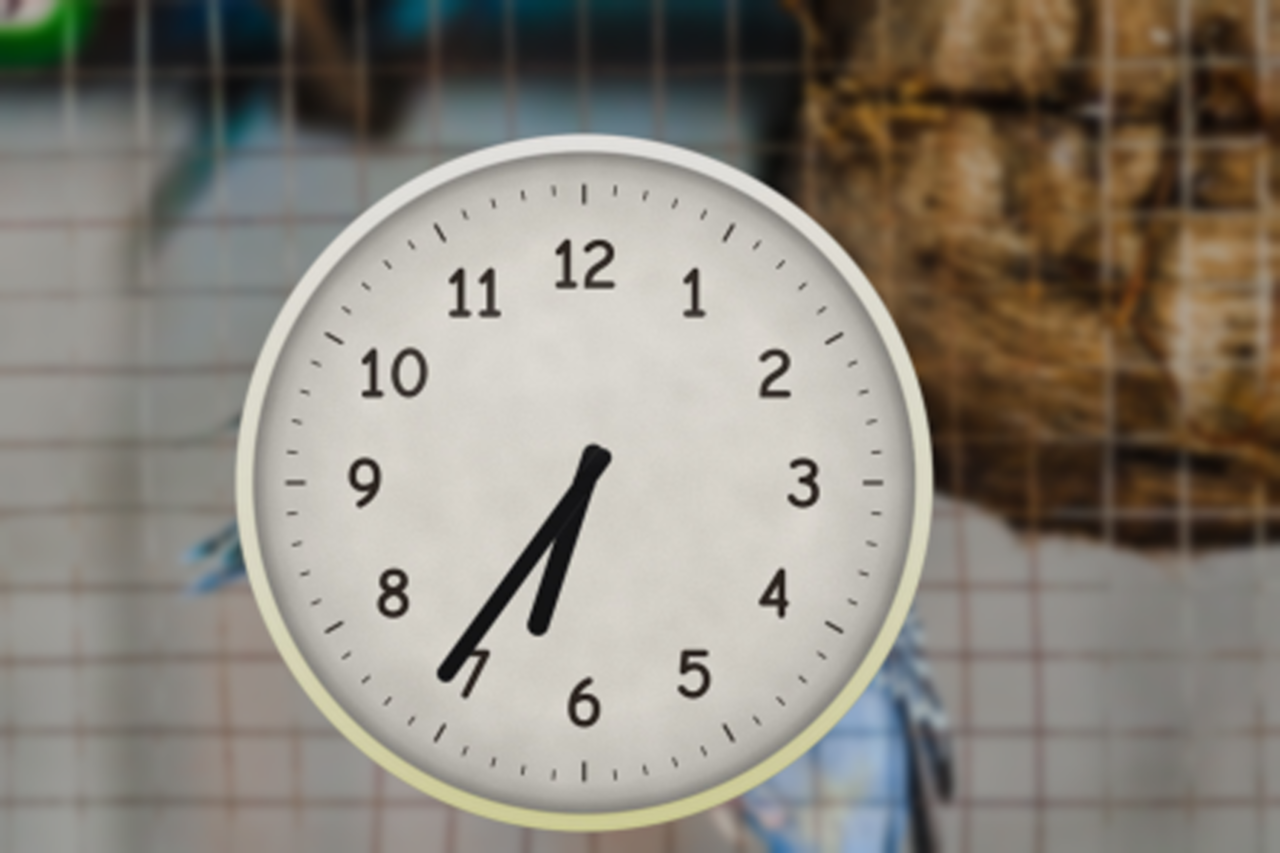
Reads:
{"hour": 6, "minute": 36}
